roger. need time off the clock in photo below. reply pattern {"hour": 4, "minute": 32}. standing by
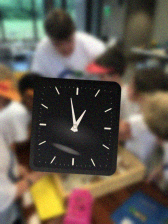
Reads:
{"hour": 12, "minute": 58}
